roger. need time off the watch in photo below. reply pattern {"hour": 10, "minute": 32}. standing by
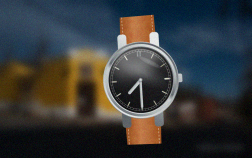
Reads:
{"hour": 7, "minute": 30}
